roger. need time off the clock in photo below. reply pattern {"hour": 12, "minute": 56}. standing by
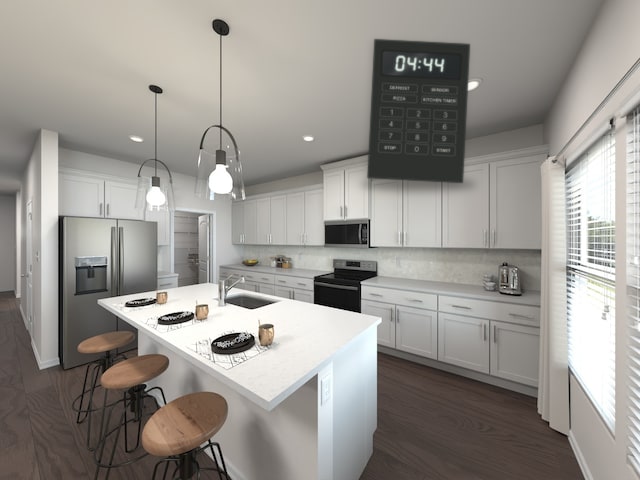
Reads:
{"hour": 4, "minute": 44}
